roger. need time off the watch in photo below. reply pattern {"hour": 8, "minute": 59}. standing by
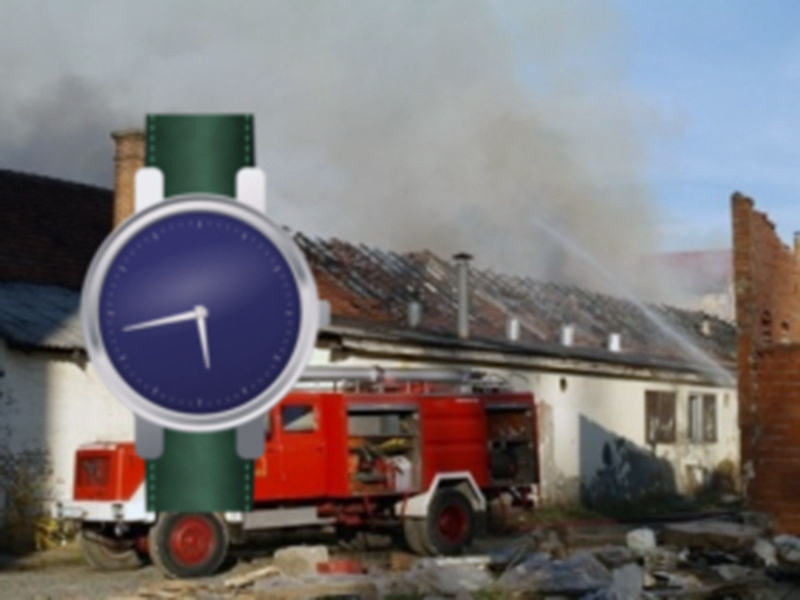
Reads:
{"hour": 5, "minute": 43}
